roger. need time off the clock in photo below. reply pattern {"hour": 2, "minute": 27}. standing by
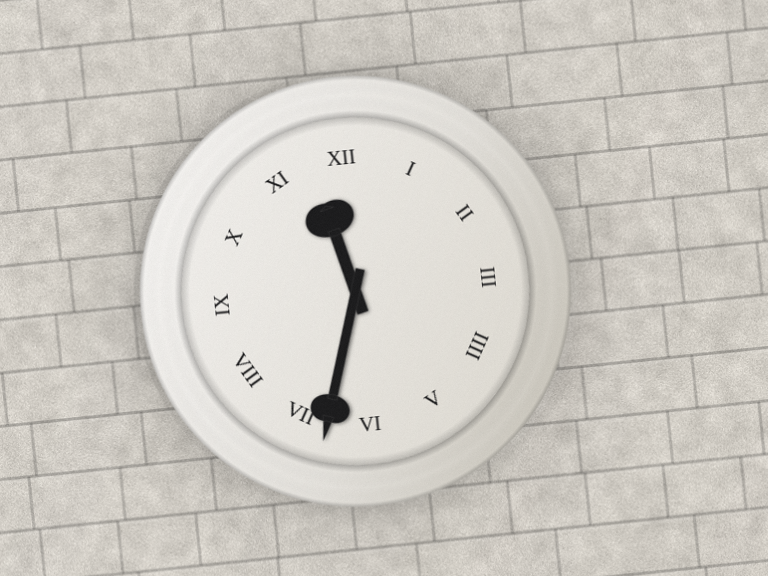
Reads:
{"hour": 11, "minute": 33}
